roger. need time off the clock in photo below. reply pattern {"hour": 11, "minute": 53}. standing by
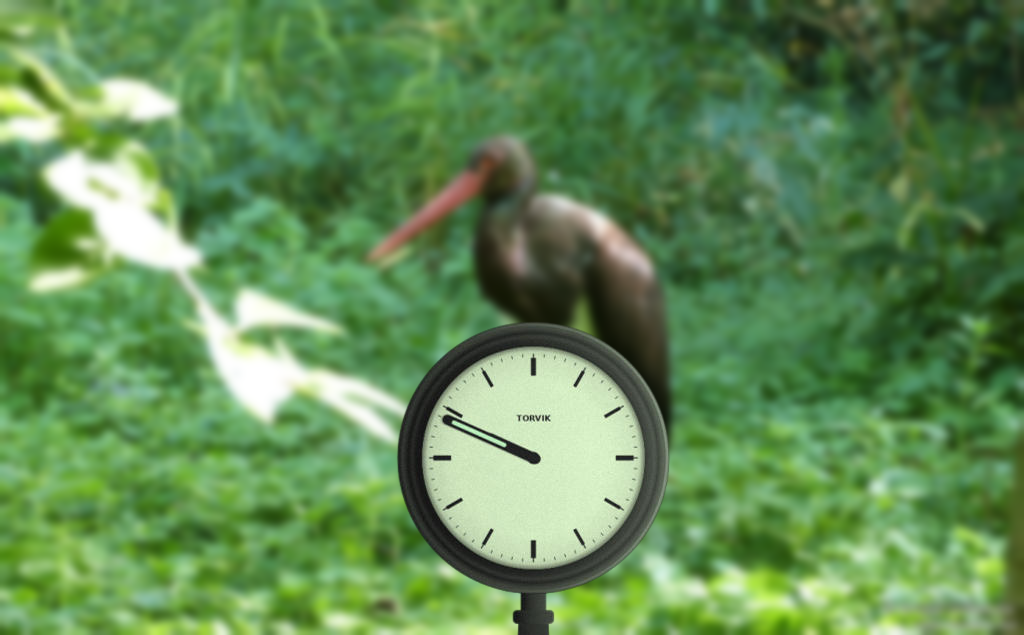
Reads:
{"hour": 9, "minute": 49}
